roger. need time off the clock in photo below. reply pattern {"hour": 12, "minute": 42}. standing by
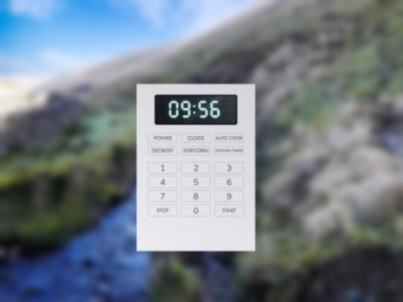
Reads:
{"hour": 9, "minute": 56}
